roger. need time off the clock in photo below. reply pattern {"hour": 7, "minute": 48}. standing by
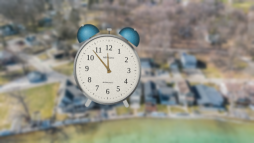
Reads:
{"hour": 11, "minute": 53}
